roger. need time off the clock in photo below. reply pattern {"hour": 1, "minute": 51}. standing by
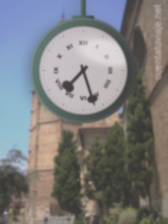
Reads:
{"hour": 7, "minute": 27}
